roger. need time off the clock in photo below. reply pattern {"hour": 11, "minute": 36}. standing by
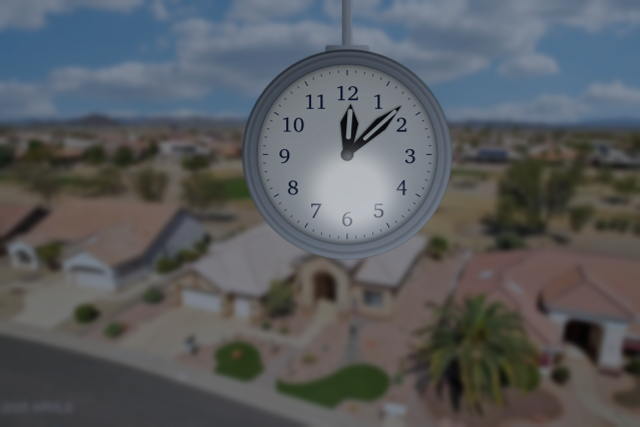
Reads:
{"hour": 12, "minute": 8}
